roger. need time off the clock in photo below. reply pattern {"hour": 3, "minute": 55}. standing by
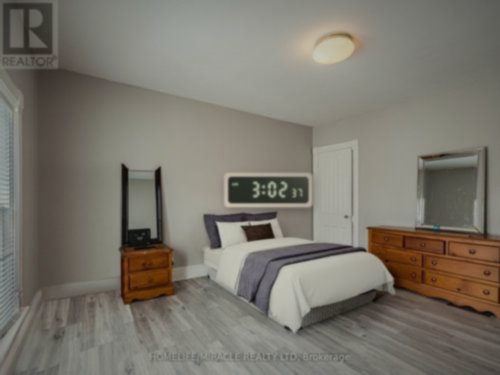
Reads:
{"hour": 3, "minute": 2}
